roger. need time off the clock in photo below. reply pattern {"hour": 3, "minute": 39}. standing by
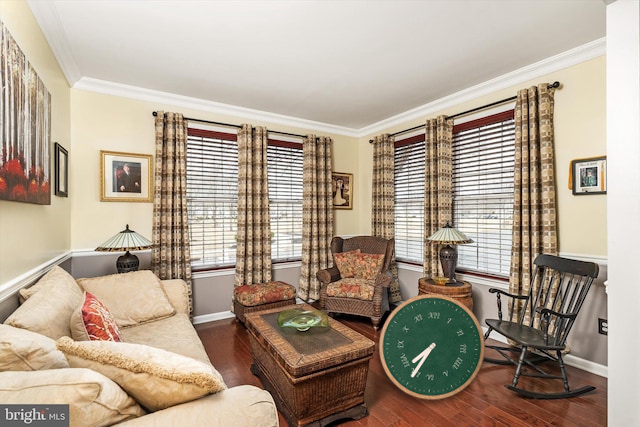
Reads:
{"hour": 7, "minute": 35}
